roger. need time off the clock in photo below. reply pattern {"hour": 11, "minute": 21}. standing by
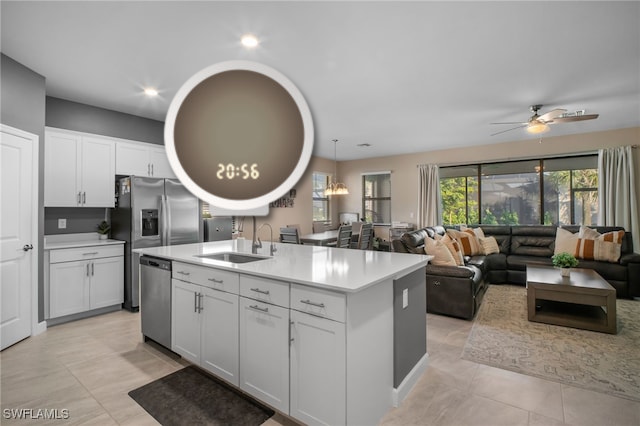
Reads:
{"hour": 20, "minute": 56}
